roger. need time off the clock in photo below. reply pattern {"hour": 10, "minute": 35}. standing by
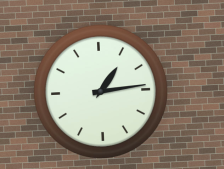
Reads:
{"hour": 1, "minute": 14}
